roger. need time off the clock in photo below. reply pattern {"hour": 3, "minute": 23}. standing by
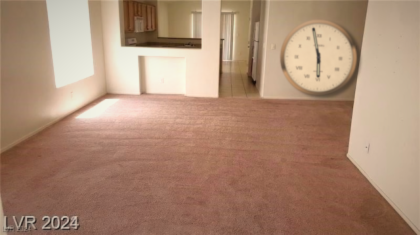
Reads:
{"hour": 5, "minute": 58}
